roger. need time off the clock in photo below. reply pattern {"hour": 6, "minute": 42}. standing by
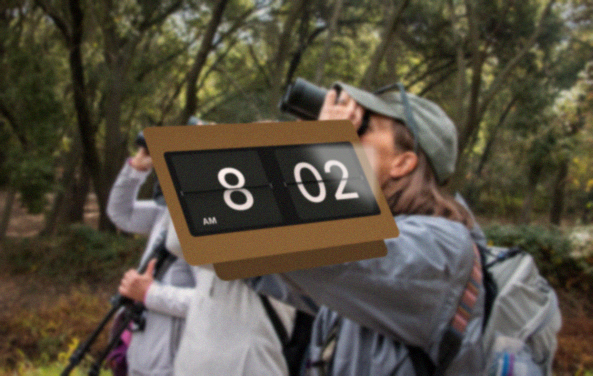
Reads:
{"hour": 8, "minute": 2}
